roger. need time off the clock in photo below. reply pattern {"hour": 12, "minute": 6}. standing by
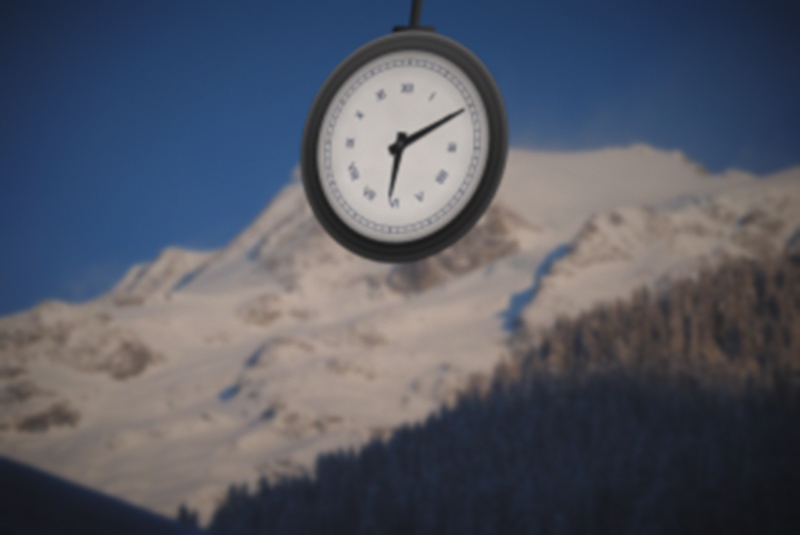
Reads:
{"hour": 6, "minute": 10}
